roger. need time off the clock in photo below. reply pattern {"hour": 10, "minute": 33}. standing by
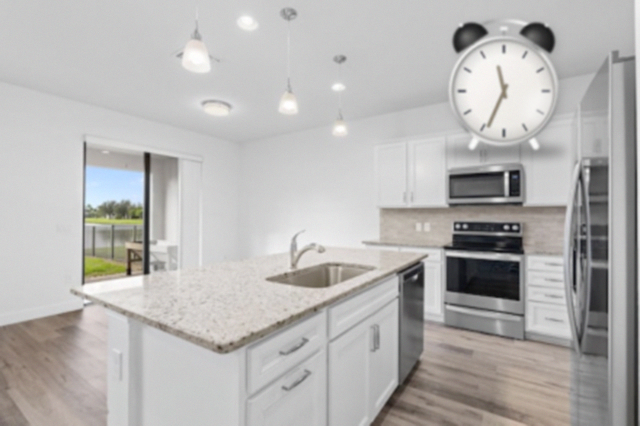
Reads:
{"hour": 11, "minute": 34}
